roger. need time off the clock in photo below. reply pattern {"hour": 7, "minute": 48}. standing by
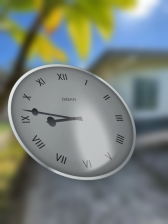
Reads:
{"hour": 8, "minute": 47}
